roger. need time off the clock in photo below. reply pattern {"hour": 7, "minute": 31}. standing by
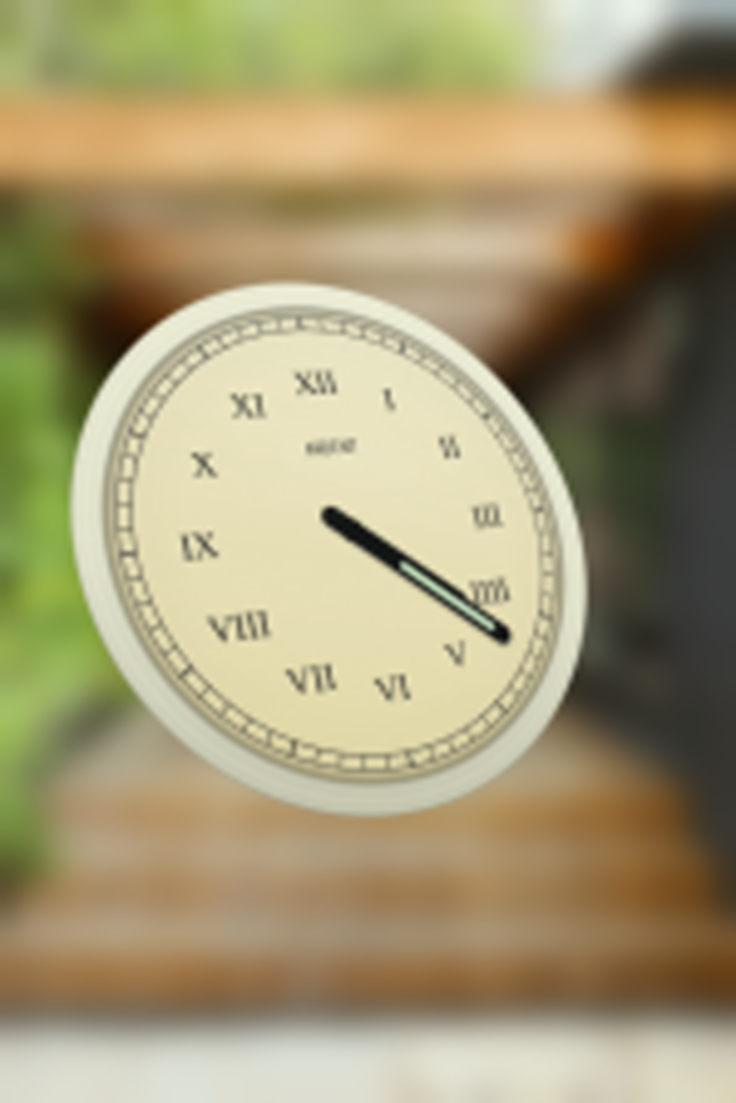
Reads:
{"hour": 4, "minute": 22}
